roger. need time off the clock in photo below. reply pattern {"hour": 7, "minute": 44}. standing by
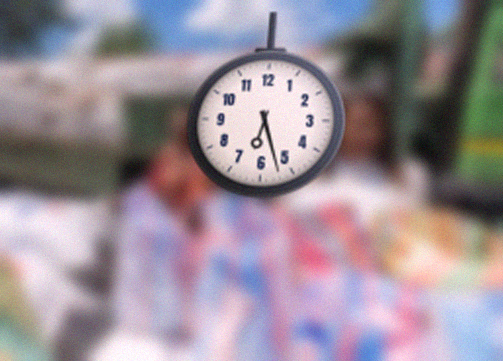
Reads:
{"hour": 6, "minute": 27}
